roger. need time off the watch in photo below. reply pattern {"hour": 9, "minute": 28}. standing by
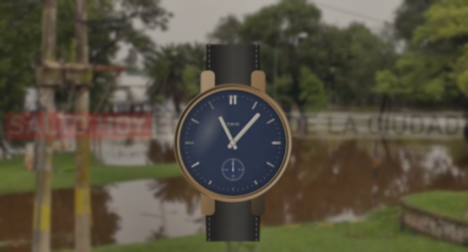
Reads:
{"hour": 11, "minute": 7}
